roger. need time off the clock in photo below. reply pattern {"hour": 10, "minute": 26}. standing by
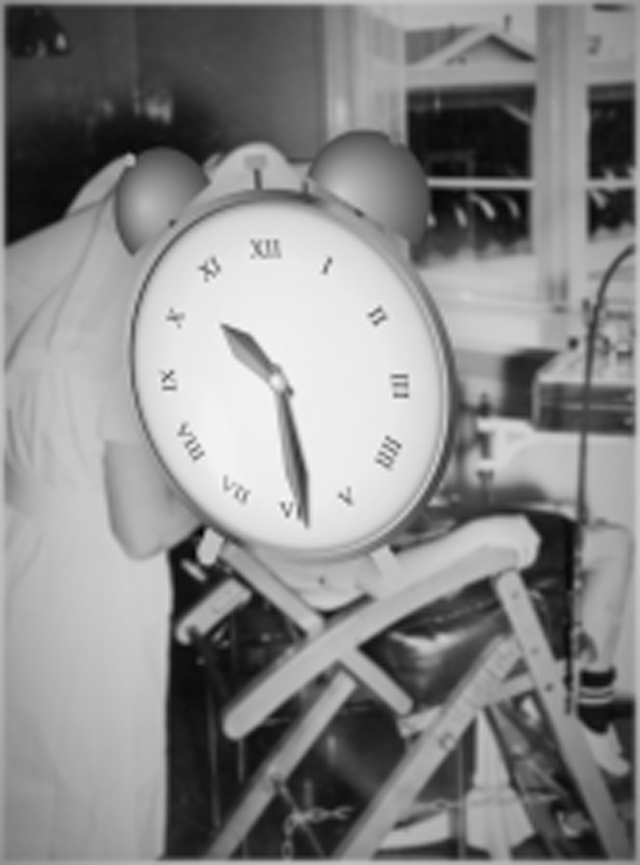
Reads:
{"hour": 10, "minute": 29}
